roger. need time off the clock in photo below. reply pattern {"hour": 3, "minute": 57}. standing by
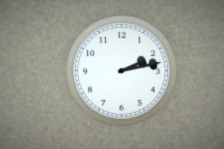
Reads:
{"hour": 2, "minute": 13}
